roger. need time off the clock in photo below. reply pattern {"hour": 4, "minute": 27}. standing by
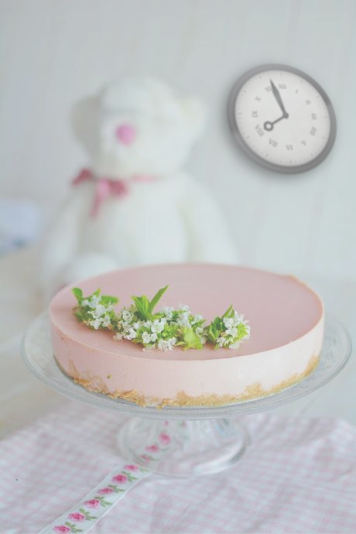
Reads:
{"hour": 7, "minute": 57}
